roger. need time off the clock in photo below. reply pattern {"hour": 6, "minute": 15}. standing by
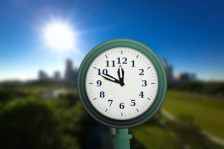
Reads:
{"hour": 11, "minute": 49}
